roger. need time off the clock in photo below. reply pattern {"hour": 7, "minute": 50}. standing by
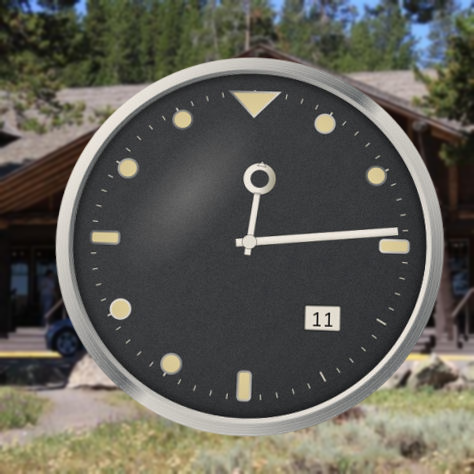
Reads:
{"hour": 12, "minute": 14}
